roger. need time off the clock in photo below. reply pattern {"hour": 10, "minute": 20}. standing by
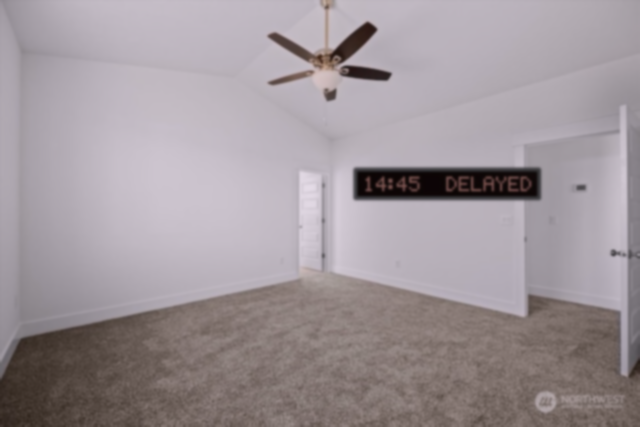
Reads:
{"hour": 14, "minute": 45}
